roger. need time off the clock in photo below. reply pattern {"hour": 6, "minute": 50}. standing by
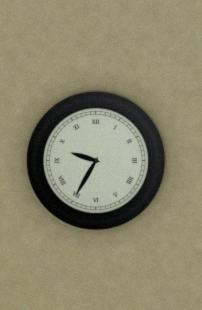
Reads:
{"hour": 9, "minute": 35}
